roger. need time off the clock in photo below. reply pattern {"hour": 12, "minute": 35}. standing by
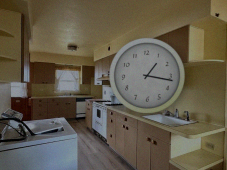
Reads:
{"hour": 1, "minute": 17}
